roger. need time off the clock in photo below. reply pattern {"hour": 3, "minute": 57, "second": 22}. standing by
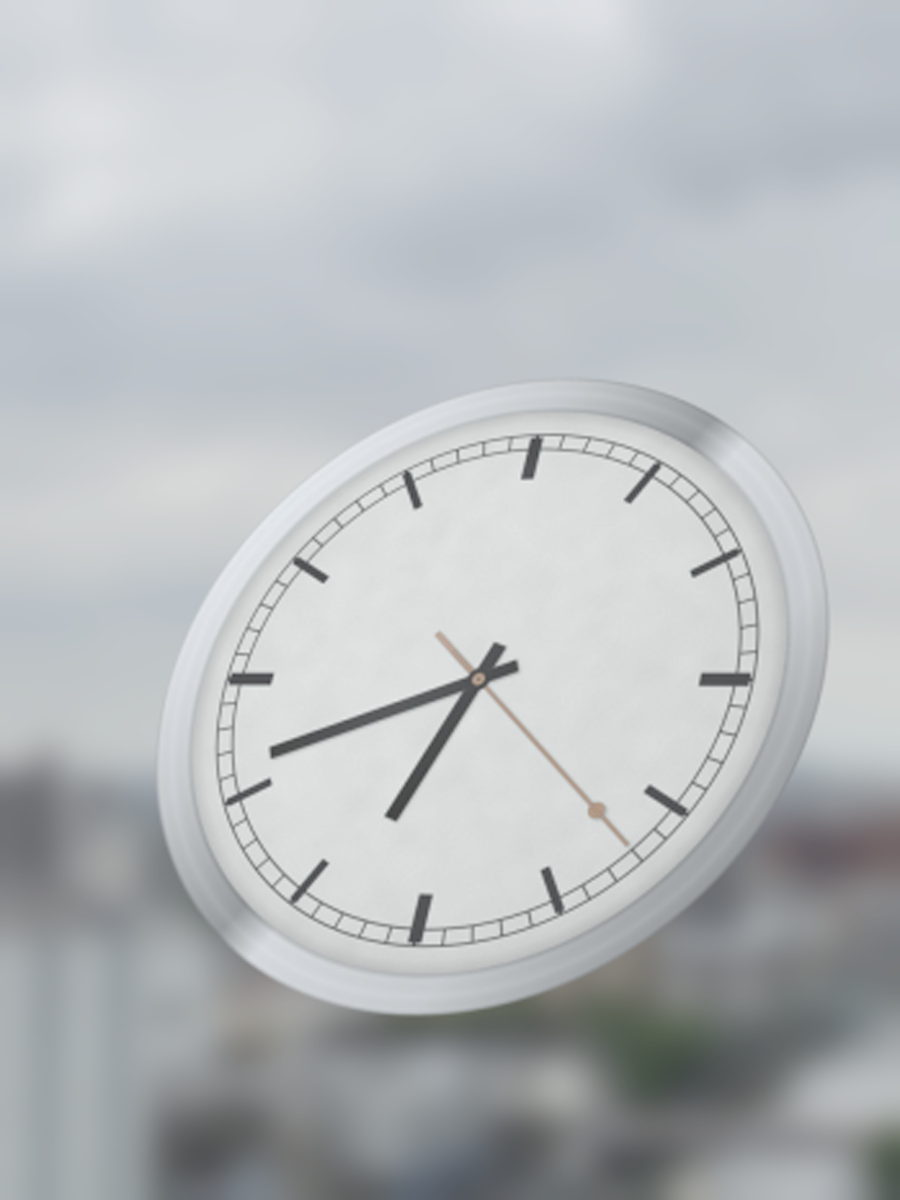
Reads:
{"hour": 6, "minute": 41, "second": 22}
